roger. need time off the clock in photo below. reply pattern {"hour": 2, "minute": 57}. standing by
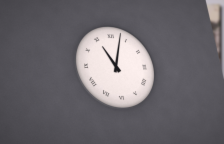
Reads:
{"hour": 11, "minute": 3}
